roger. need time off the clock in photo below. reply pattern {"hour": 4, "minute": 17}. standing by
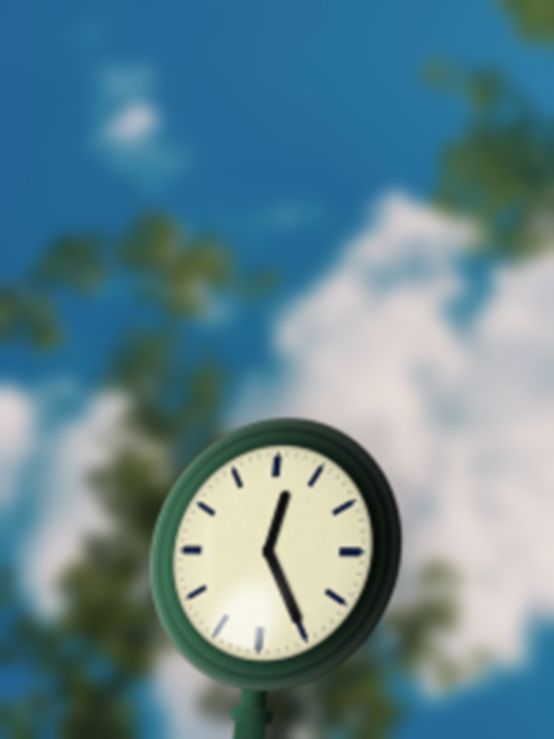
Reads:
{"hour": 12, "minute": 25}
